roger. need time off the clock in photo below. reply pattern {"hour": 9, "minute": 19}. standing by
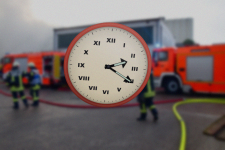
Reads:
{"hour": 2, "minute": 20}
